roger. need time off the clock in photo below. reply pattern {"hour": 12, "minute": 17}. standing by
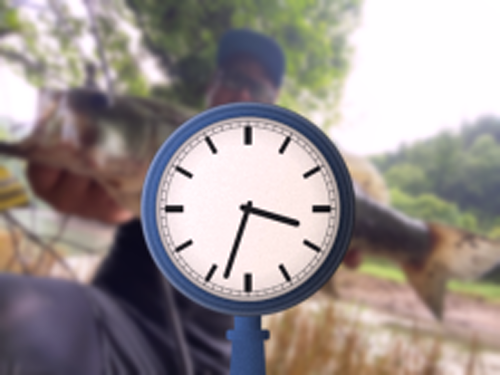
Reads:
{"hour": 3, "minute": 33}
